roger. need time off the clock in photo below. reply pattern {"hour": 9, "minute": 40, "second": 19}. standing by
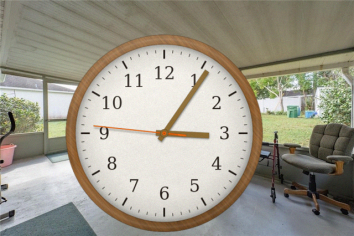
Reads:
{"hour": 3, "minute": 5, "second": 46}
